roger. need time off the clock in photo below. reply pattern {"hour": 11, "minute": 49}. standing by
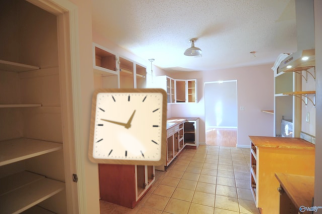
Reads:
{"hour": 12, "minute": 47}
